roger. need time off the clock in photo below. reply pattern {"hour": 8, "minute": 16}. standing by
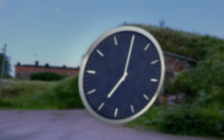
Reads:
{"hour": 7, "minute": 0}
